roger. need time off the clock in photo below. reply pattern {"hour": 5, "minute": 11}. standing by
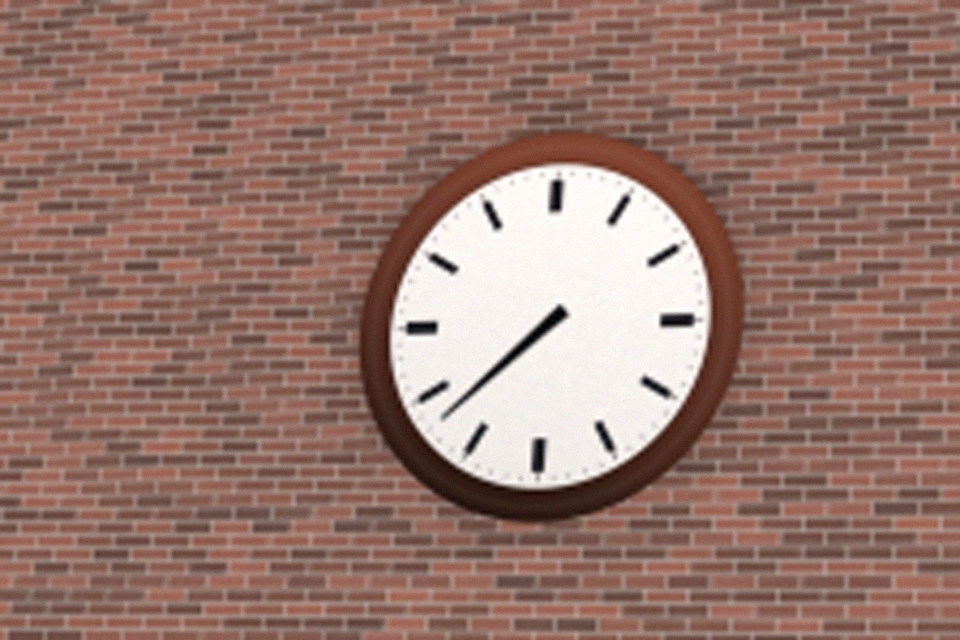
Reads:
{"hour": 7, "minute": 38}
